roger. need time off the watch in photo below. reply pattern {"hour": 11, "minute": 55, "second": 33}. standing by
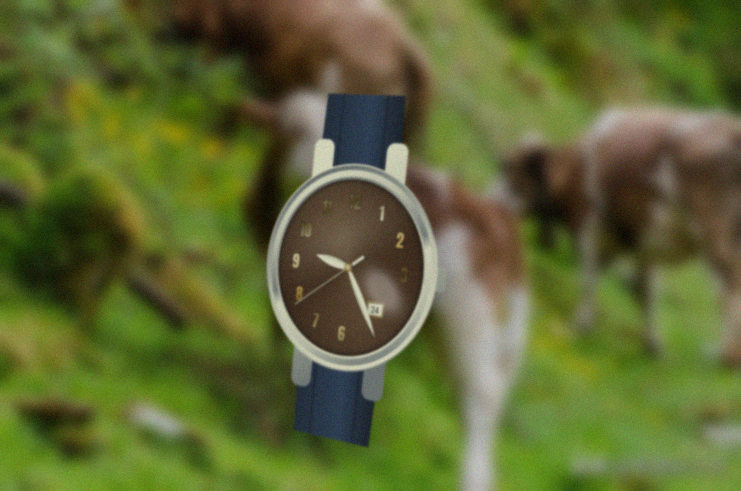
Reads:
{"hour": 9, "minute": 24, "second": 39}
